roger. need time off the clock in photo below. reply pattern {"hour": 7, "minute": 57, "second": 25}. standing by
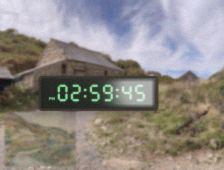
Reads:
{"hour": 2, "minute": 59, "second": 45}
